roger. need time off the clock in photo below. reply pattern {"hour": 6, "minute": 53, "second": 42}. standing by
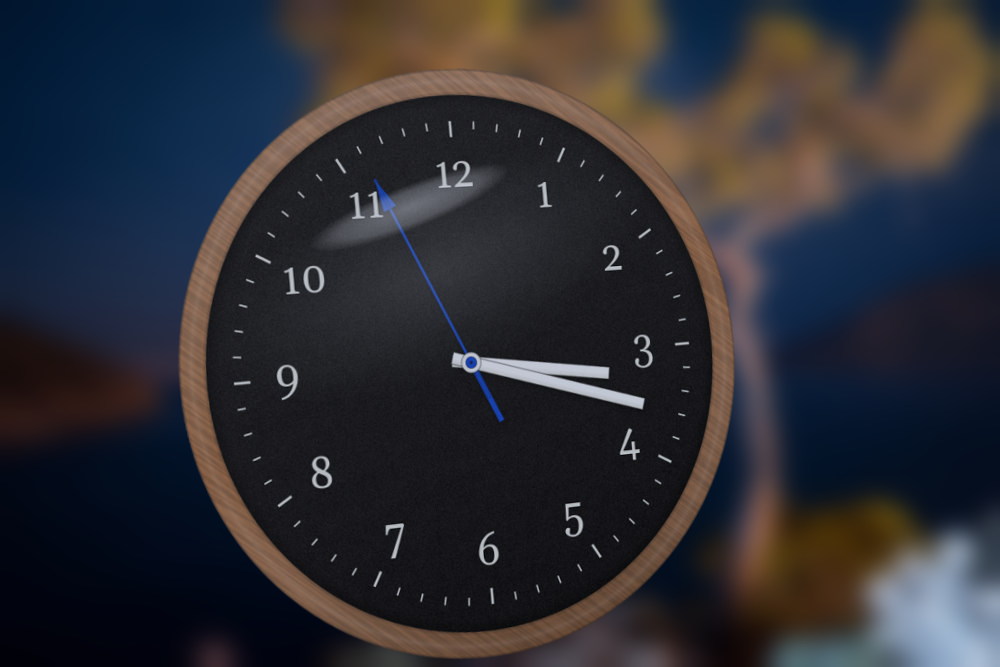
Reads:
{"hour": 3, "minute": 17, "second": 56}
